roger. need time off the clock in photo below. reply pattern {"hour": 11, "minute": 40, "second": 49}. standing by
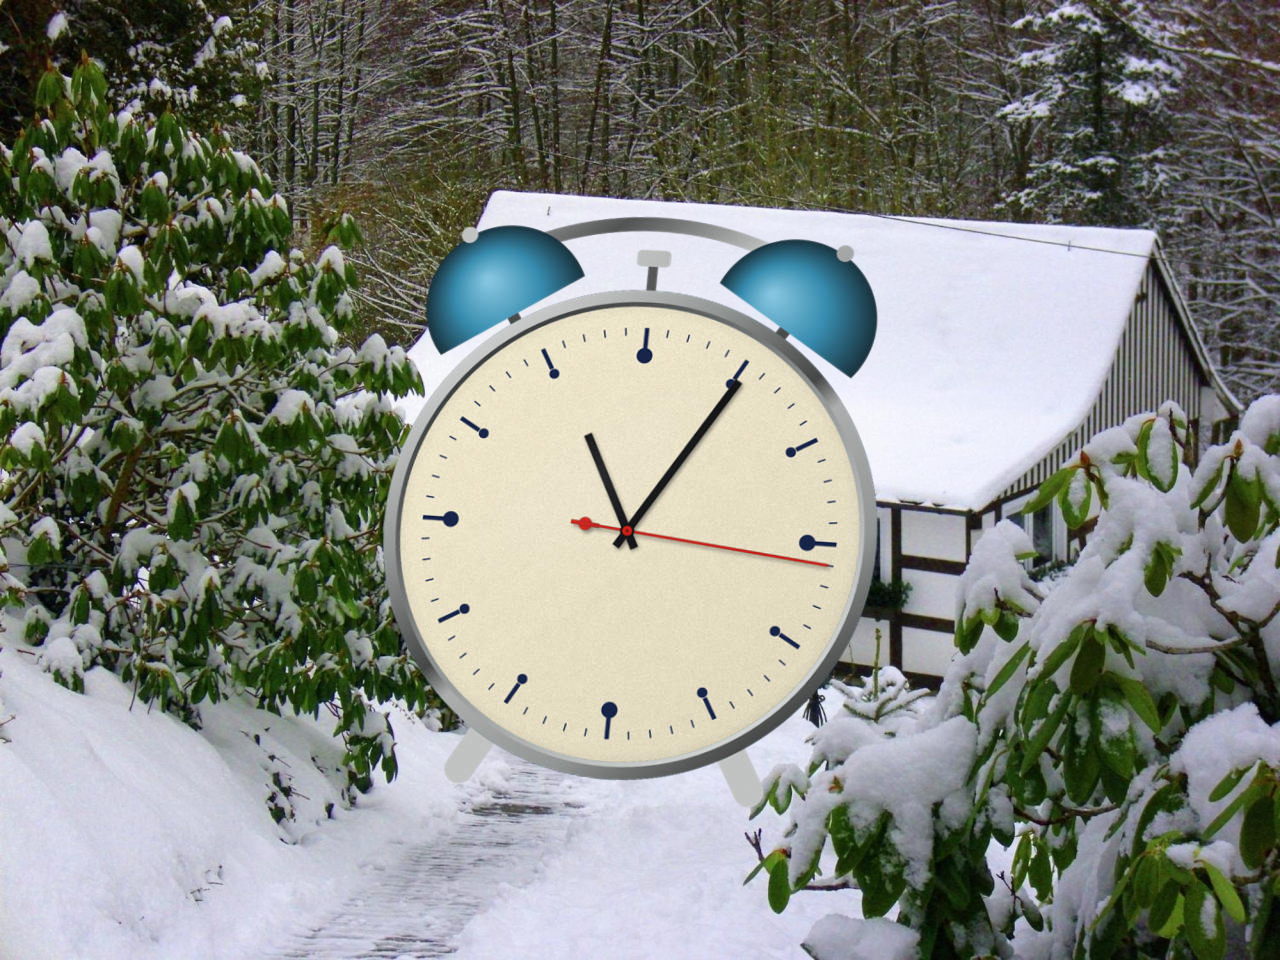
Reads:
{"hour": 11, "minute": 5, "second": 16}
